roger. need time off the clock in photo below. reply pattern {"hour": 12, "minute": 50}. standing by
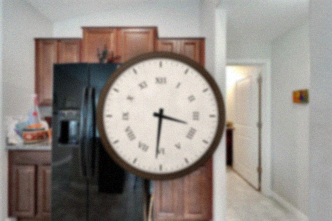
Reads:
{"hour": 3, "minute": 31}
